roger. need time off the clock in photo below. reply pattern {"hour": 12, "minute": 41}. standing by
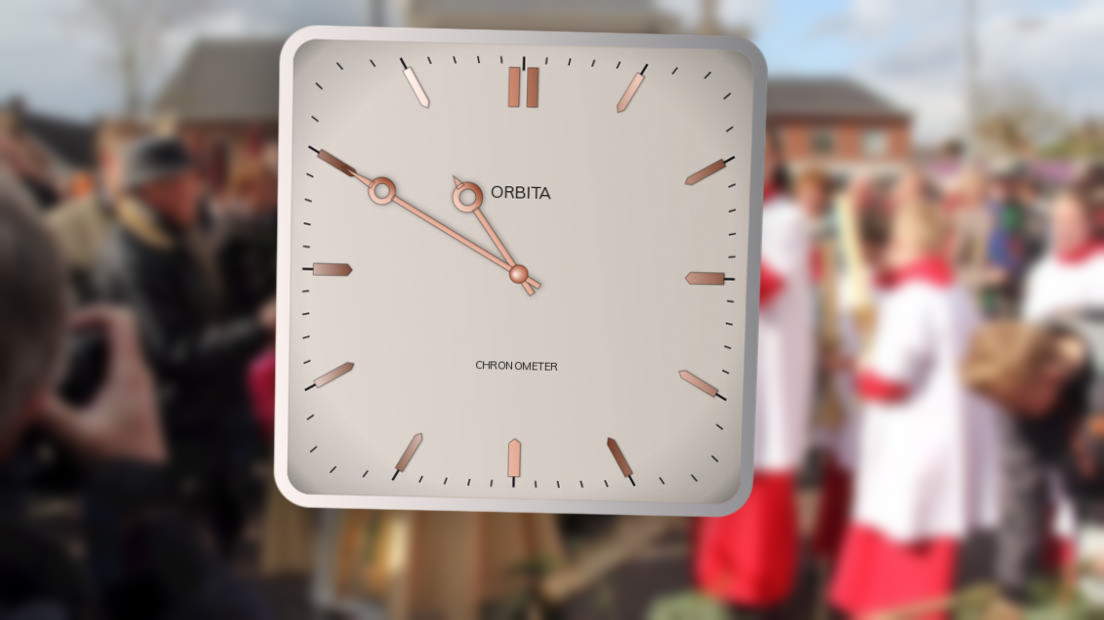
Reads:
{"hour": 10, "minute": 50}
